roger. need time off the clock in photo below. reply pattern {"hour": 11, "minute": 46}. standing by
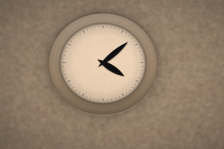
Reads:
{"hour": 4, "minute": 8}
